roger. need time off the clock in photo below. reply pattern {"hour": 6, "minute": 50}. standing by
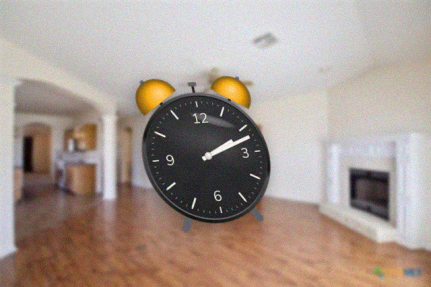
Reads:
{"hour": 2, "minute": 12}
